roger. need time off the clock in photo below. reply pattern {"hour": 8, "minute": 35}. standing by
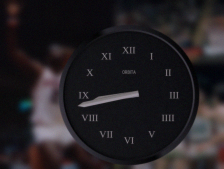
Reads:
{"hour": 8, "minute": 43}
